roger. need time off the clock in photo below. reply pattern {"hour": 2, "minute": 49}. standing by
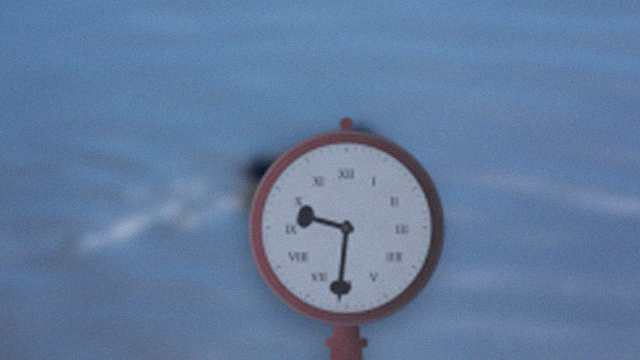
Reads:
{"hour": 9, "minute": 31}
